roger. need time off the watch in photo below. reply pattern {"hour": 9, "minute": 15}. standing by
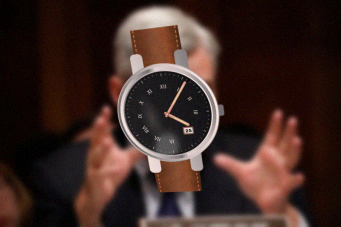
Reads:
{"hour": 4, "minute": 6}
